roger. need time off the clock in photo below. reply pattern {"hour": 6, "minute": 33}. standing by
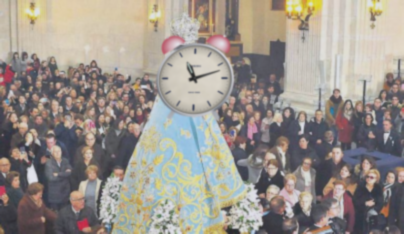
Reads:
{"hour": 11, "minute": 12}
